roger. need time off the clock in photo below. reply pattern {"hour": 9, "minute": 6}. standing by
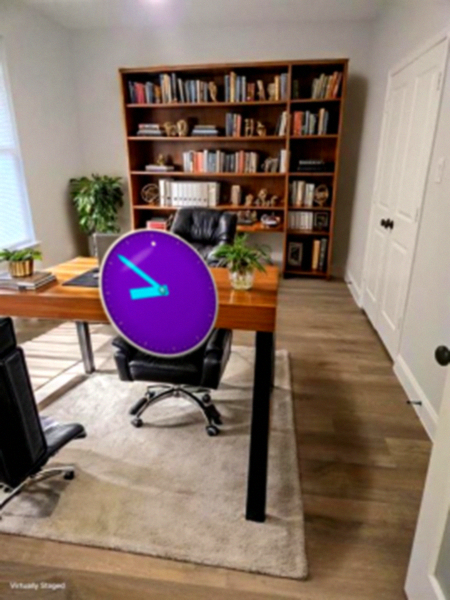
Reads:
{"hour": 8, "minute": 52}
